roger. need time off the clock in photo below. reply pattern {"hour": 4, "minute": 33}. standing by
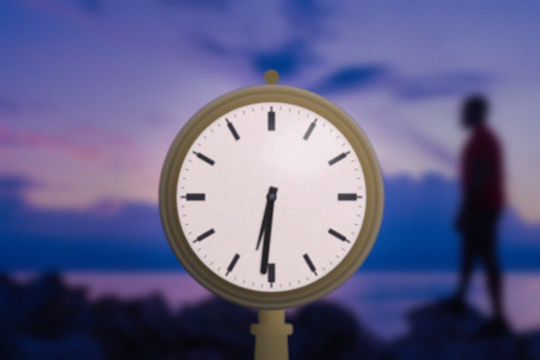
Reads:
{"hour": 6, "minute": 31}
